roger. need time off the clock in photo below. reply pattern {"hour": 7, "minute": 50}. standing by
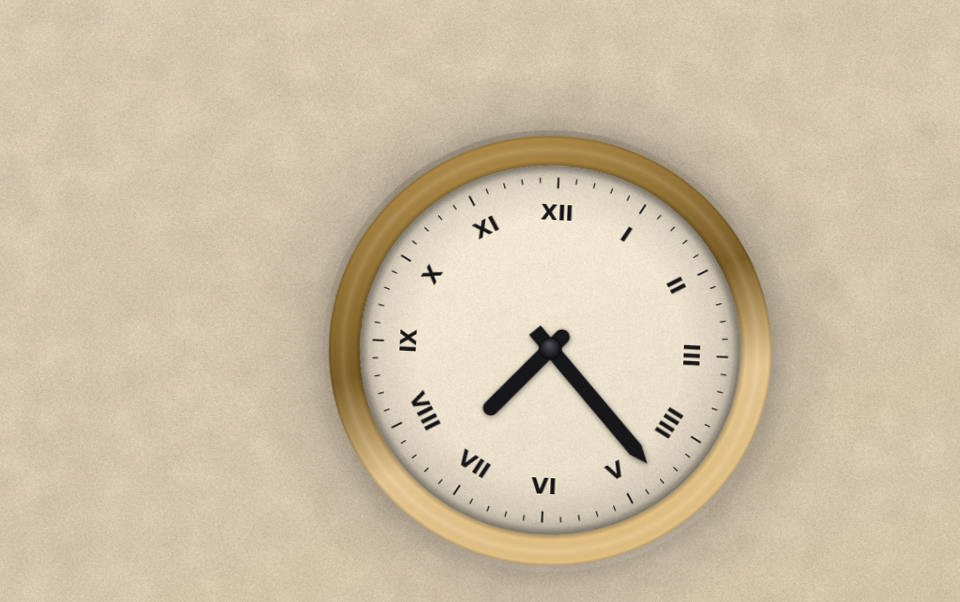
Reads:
{"hour": 7, "minute": 23}
